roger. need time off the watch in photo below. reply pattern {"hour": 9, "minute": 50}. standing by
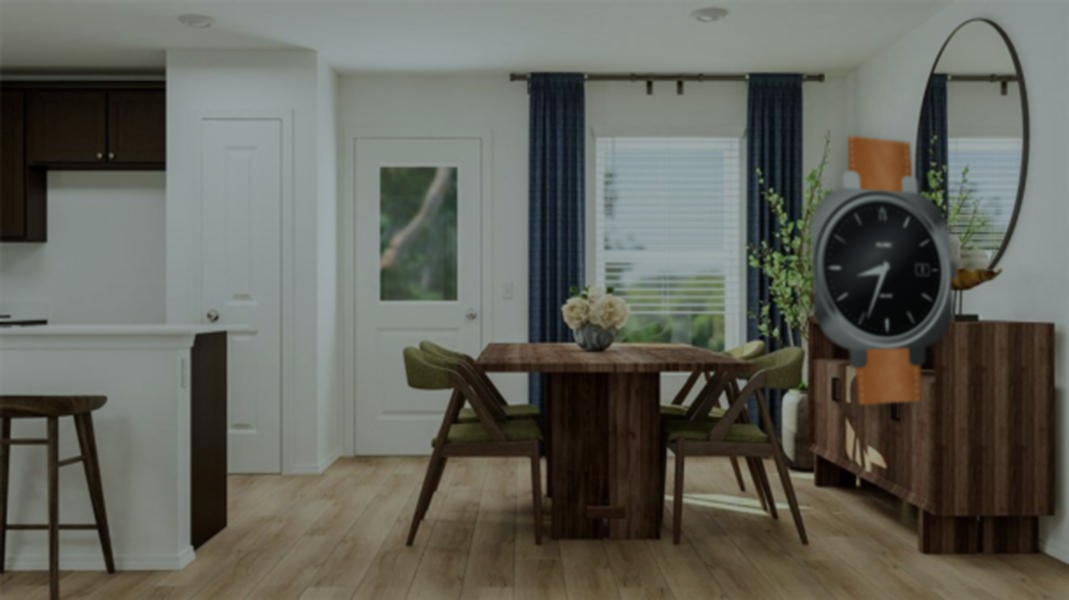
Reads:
{"hour": 8, "minute": 34}
